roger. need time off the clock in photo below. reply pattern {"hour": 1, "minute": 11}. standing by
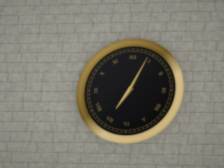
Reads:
{"hour": 7, "minute": 4}
